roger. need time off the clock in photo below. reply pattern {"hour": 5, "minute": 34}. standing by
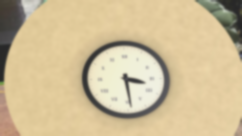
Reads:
{"hour": 3, "minute": 29}
